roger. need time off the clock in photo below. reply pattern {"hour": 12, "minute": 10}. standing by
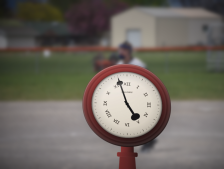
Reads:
{"hour": 4, "minute": 57}
